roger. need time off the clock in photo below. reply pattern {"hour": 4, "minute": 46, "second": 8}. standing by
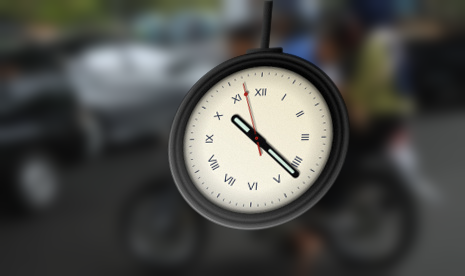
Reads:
{"hour": 10, "minute": 21, "second": 57}
